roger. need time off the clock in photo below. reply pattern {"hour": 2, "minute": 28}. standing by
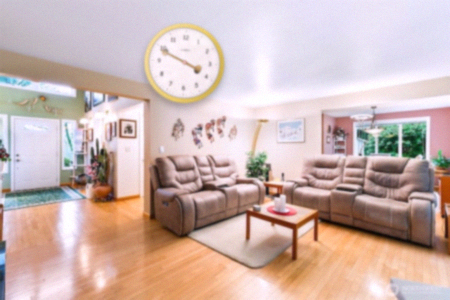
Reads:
{"hour": 3, "minute": 49}
